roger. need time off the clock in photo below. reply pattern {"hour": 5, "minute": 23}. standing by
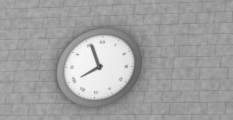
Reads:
{"hour": 7, "minute": 56}
